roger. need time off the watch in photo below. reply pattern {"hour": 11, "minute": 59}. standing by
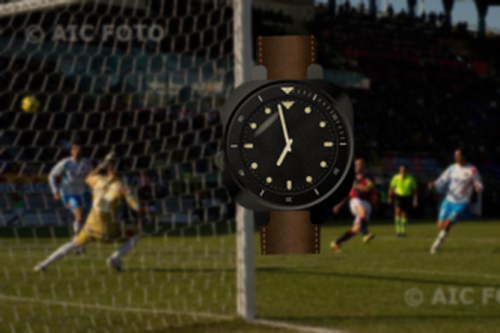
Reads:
{"hour": 6, "minute": 58}
